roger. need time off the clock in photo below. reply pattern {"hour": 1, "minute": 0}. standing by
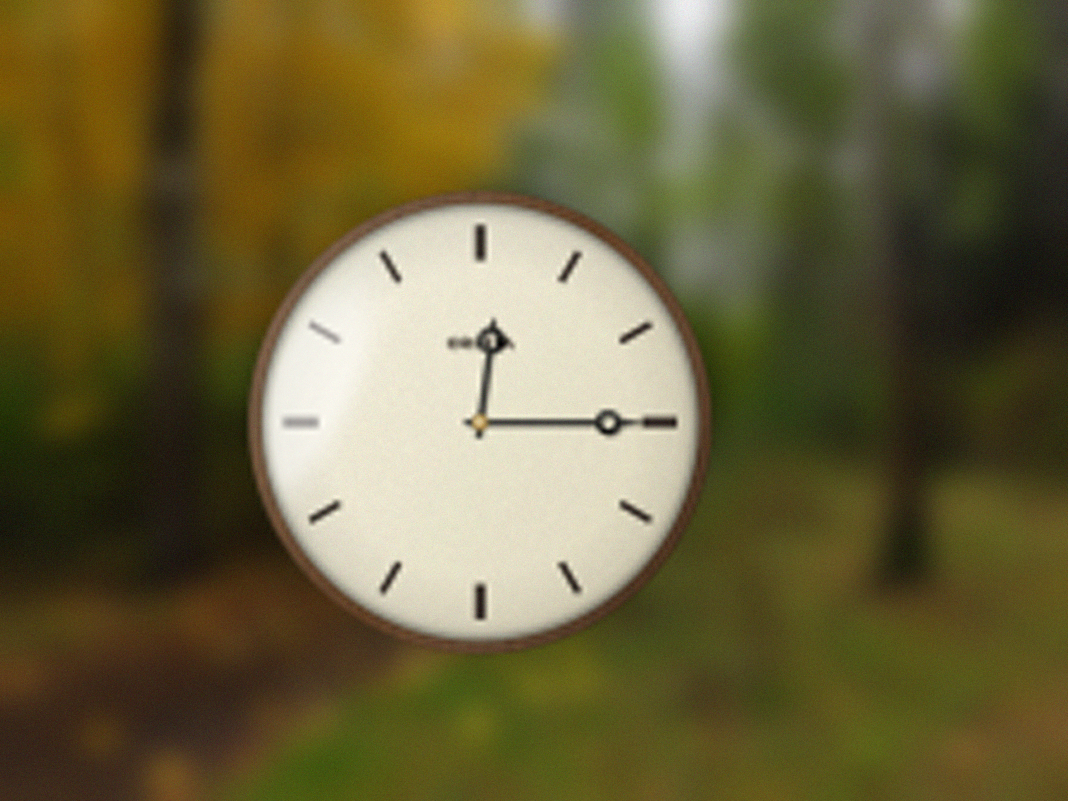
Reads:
{"hour": 12, "minute": 15}
